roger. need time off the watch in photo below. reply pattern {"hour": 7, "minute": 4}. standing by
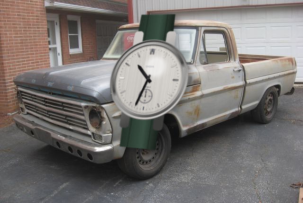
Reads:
{"hour": 10, "minute": 33}
